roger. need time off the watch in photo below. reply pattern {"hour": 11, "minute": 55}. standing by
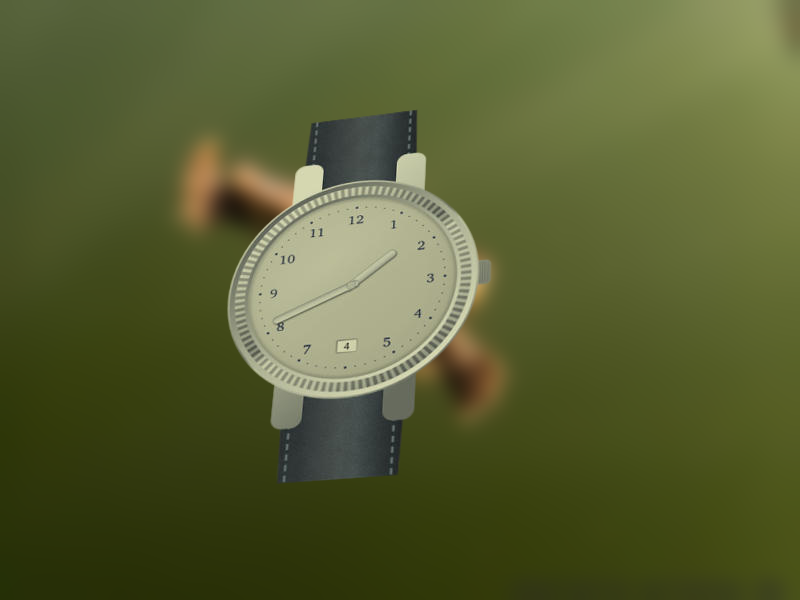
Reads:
{"hour": 1, "minute": 41}
